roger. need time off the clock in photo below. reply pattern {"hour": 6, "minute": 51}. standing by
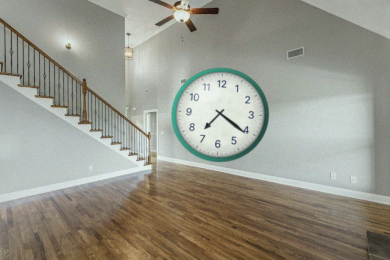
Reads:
{"hour": 7, "minute": 21}
